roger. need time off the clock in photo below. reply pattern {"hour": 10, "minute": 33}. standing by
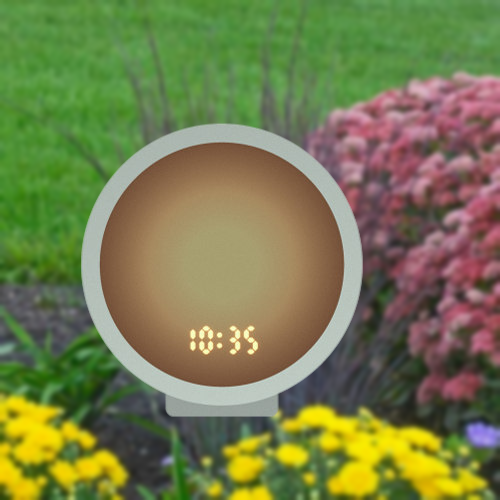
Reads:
{"hour": 10, "minute": 35}
